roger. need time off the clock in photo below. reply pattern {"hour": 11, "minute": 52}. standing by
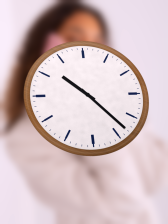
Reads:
{"hour": 10, "minute": 23}
